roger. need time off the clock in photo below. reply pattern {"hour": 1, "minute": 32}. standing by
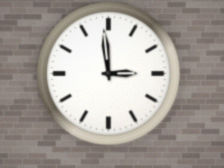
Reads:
{"hour": 2, "minute": 59}
